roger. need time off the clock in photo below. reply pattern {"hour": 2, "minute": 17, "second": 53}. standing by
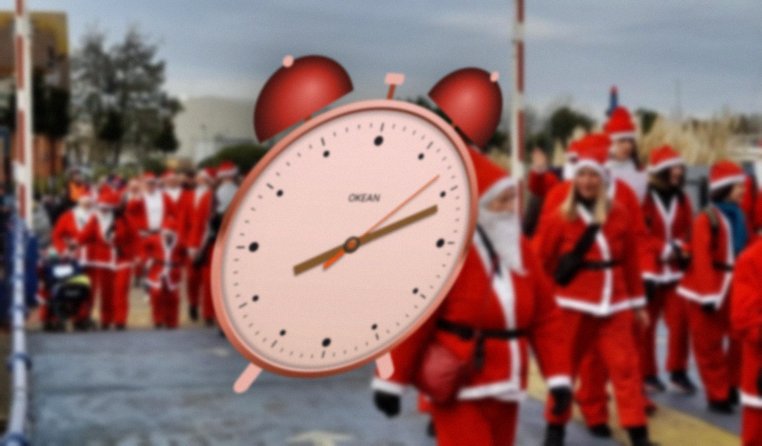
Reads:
{"hour": 8, "minute": 11, "second": 8}
